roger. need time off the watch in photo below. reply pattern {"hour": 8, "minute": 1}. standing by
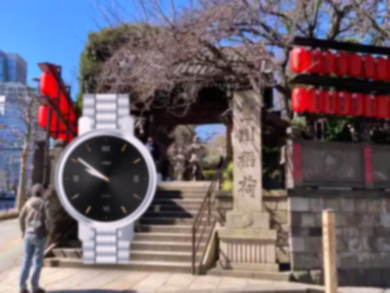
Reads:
{"hour": 9, "minute": 51}
